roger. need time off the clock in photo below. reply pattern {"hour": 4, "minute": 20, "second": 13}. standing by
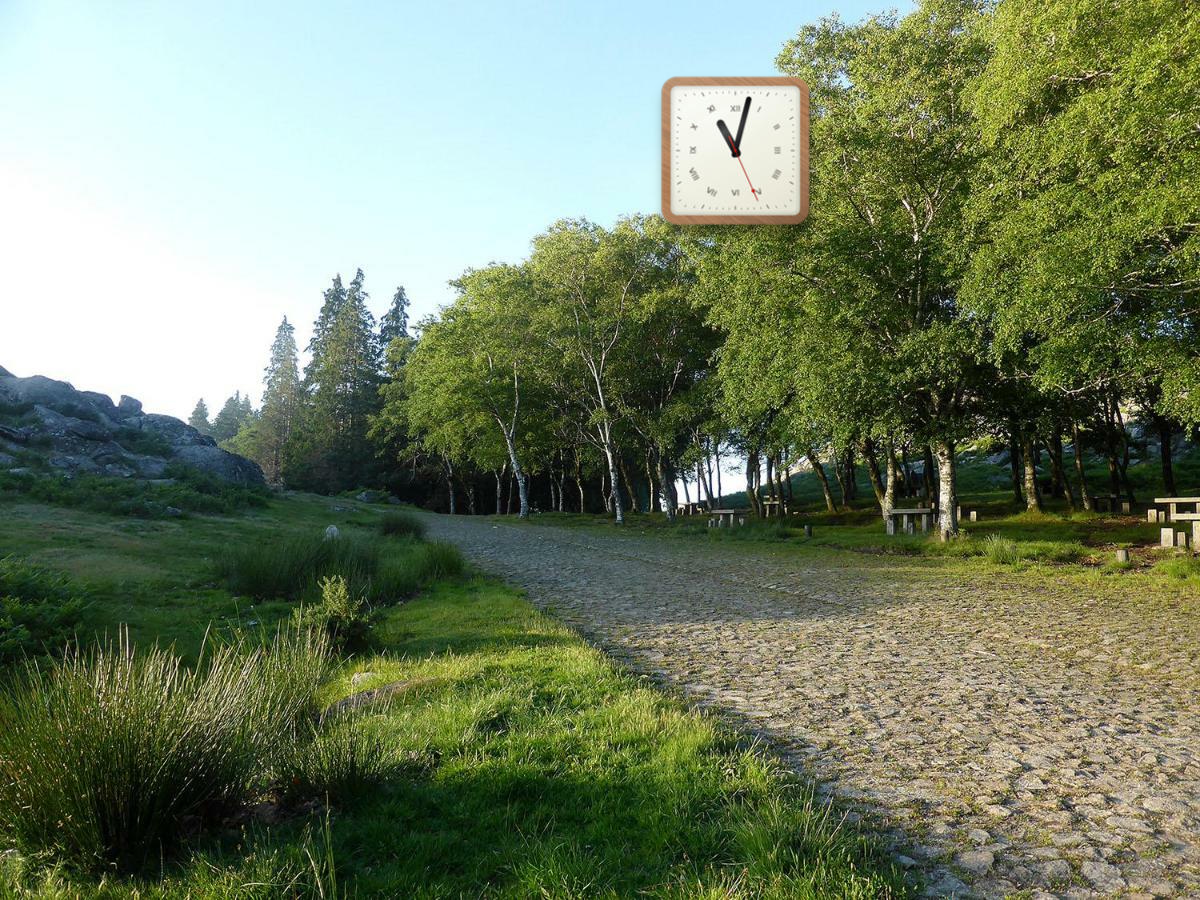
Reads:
{"hour": 11, "minute": 2, "second": 26}
